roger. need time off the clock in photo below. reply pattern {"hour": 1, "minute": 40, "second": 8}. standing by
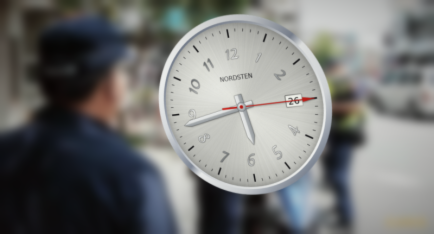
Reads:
{"hour": 5, "minute": 43, "second": 15}
